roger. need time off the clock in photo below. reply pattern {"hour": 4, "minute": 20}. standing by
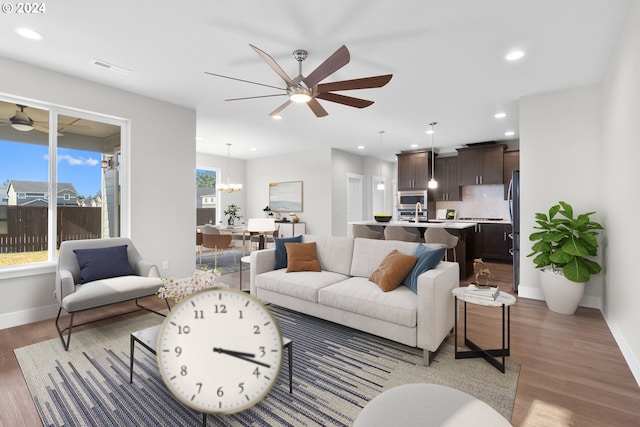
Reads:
{"hour": 3, "minute": 18}
